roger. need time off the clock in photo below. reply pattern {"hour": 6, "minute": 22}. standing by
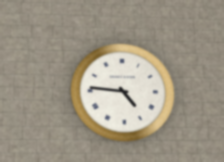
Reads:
{"hour": 4, "minute": 46}
